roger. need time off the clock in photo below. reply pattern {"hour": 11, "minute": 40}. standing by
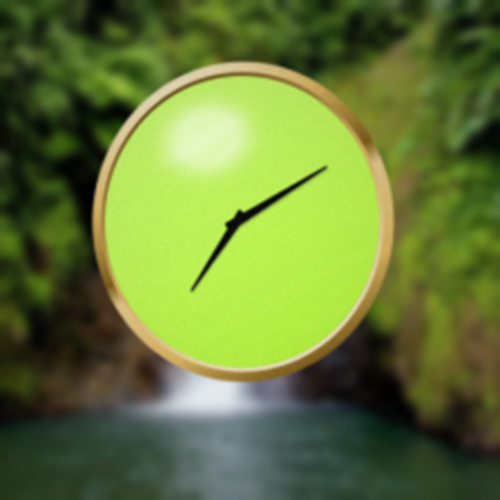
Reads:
{"hour": 7, "minute": 10}
